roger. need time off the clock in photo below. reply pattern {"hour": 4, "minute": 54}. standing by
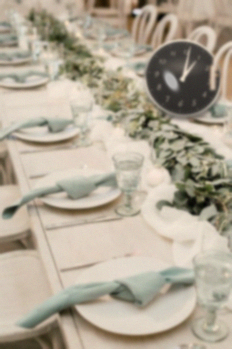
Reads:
{"hour": 1, "minute": 1}
